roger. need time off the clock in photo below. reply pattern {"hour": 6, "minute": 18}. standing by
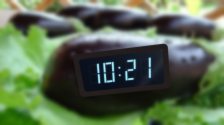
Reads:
{"hour": 10, "minute": 21}
